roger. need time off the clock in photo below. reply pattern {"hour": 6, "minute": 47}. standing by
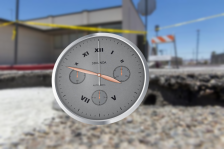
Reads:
{"hour": 3, "minute": 48}
